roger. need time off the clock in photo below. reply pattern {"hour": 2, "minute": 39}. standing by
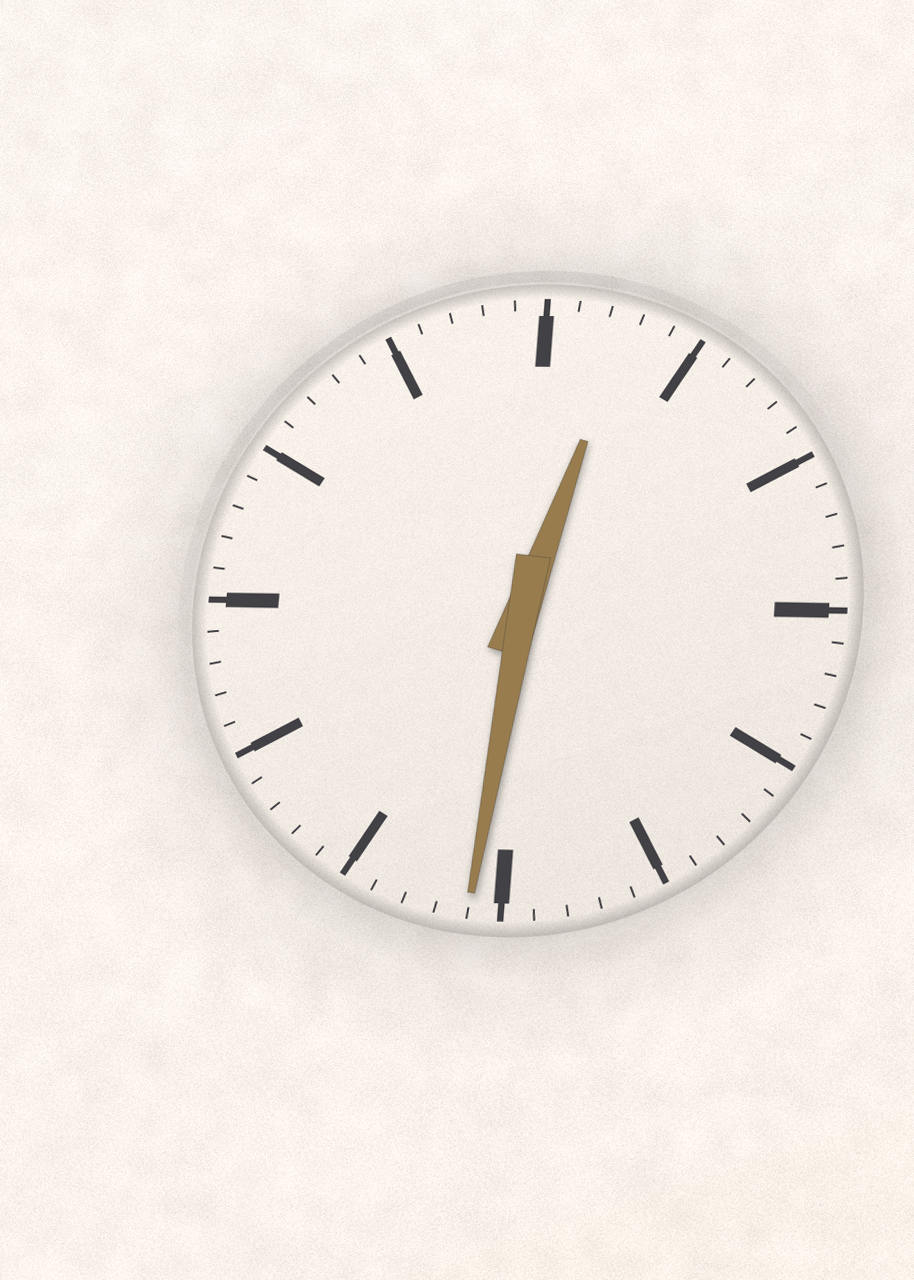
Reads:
{"hour": 12, "minute": 31}
